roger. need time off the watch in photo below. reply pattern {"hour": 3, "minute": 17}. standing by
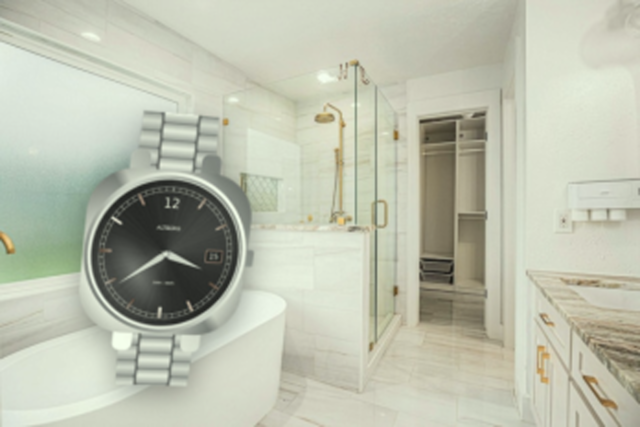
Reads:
{"hour": 3, "minute": 39}
